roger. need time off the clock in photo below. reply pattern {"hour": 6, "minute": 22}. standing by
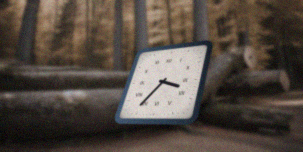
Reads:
{"hour": 3, "minute": 36}
